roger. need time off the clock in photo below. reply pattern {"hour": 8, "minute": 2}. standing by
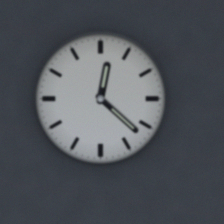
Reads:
{"hour": 12, "minute": 22}
